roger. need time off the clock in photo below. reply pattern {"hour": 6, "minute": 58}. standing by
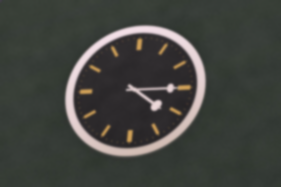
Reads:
{"hour": 4, "minute": 15}
